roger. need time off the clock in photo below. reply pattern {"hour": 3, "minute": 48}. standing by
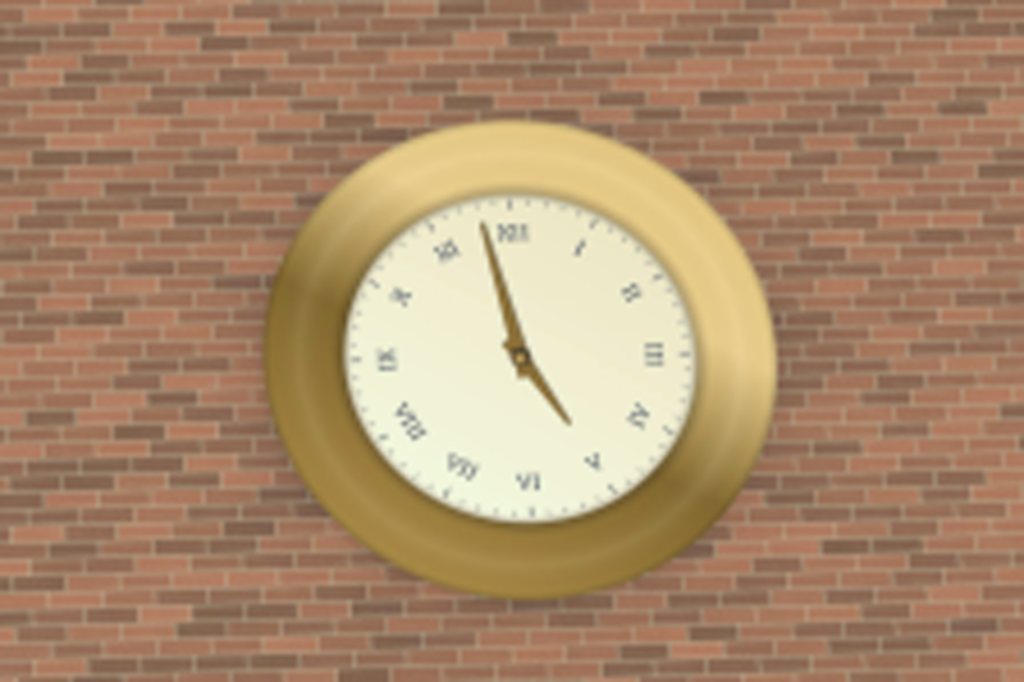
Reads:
{"hour": 4, "minute": 58}
